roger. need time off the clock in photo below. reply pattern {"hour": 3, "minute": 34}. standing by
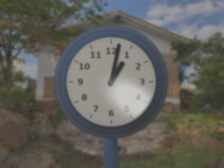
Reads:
{"hour": 1, "minute": 2}
